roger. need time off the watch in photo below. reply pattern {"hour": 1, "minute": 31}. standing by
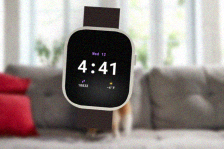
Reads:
{"hour": 4, "minute": 41}
